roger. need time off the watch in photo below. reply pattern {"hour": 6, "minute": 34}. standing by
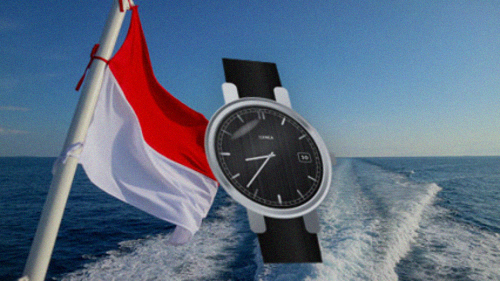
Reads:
{"hour": 8, "minute": 37}
